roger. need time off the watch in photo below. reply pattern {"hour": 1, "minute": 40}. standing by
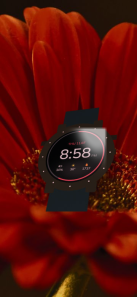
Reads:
{"hour": 8, "minute": 58}
